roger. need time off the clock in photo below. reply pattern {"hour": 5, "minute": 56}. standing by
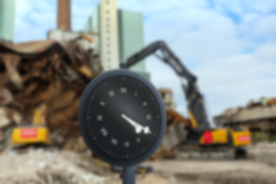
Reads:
{"hour": 4, "minute": 20}
